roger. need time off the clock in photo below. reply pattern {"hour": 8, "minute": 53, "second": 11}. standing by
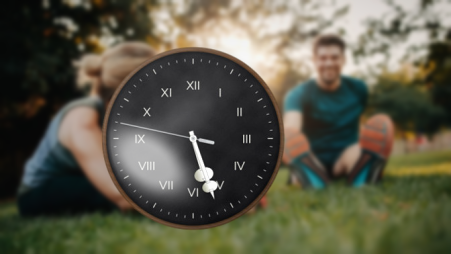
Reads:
{"hour": 5, "minute": 26, "second": 47}
